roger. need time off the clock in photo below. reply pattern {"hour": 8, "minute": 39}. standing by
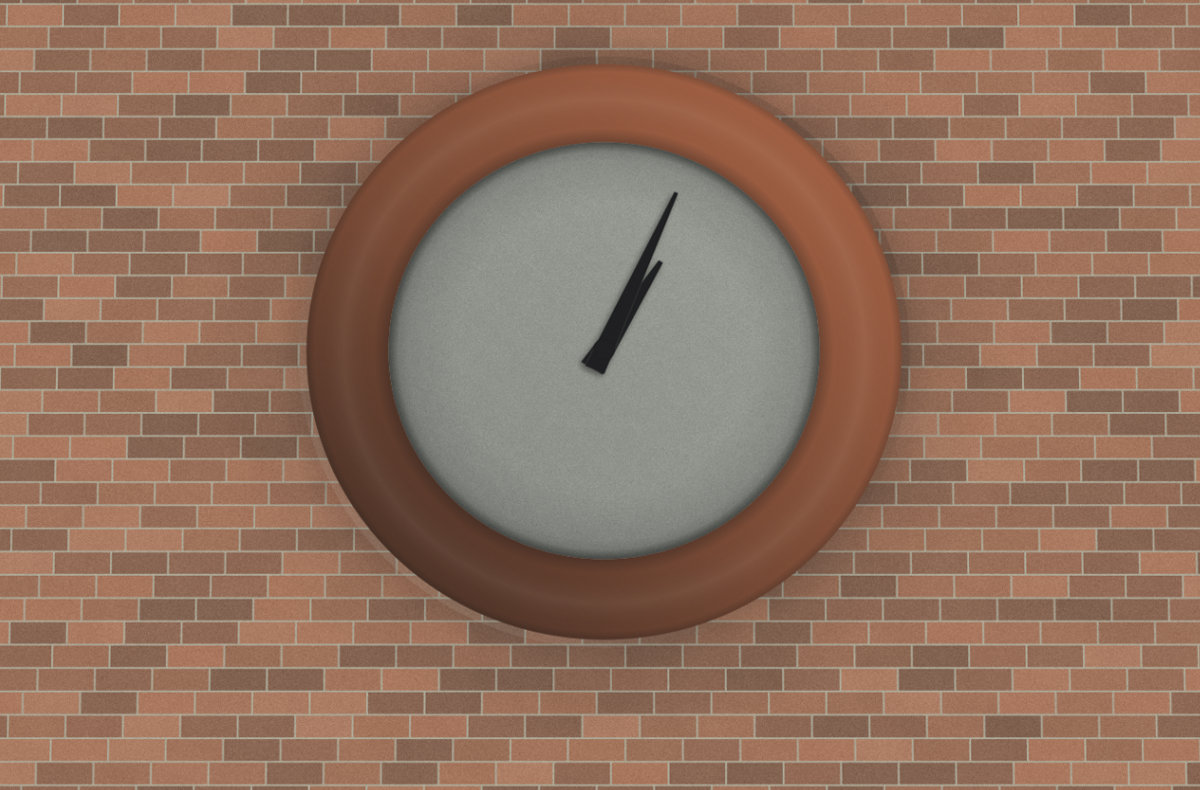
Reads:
{"hour": 1, "minute": 4}
